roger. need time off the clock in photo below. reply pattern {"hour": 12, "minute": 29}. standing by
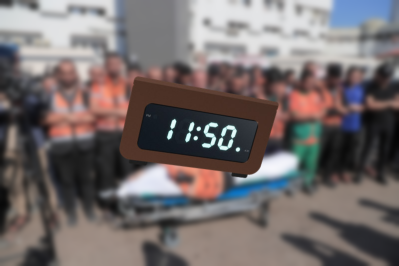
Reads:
{"hour": 11, "minute": 50}
